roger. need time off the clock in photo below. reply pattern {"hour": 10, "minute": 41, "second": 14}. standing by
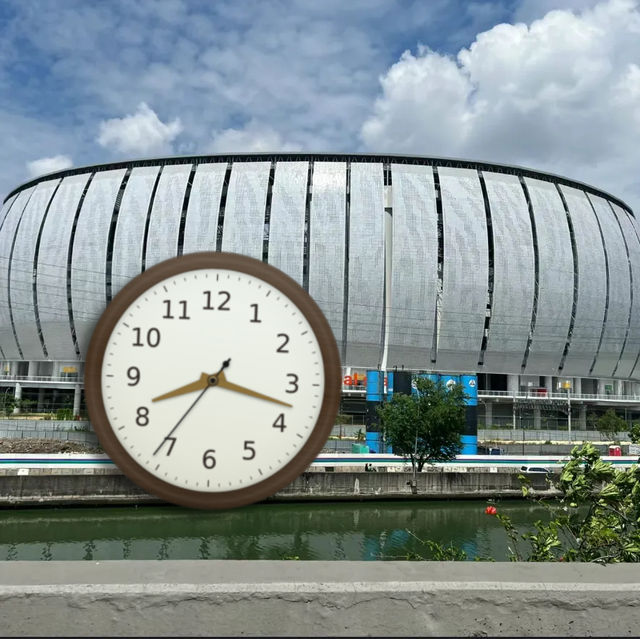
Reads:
{"hour": 8, "minute": 17, "second": 36}
